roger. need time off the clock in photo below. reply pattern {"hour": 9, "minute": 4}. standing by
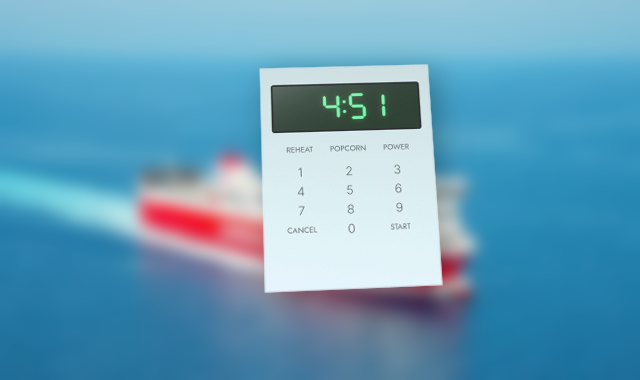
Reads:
{"hour": 4, "minute": 51}
